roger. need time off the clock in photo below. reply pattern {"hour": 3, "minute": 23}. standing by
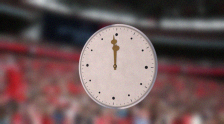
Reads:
{"hour": 11, "minute": 59}
